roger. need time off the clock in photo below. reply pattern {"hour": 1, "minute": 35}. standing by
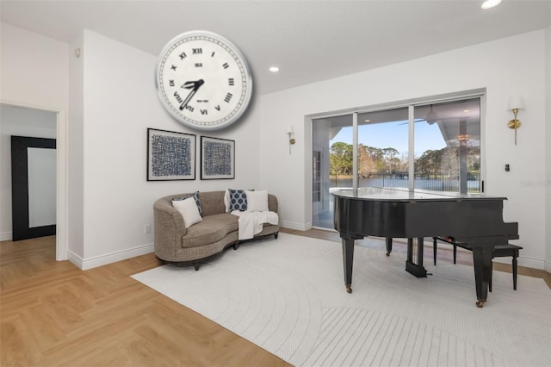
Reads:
{"hour": 8, "minute": 37}
